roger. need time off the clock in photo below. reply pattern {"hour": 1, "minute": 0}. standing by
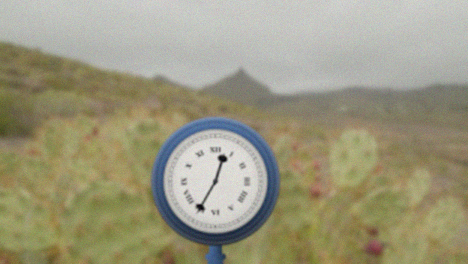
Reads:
{"hour": 12, "minute": 35}
